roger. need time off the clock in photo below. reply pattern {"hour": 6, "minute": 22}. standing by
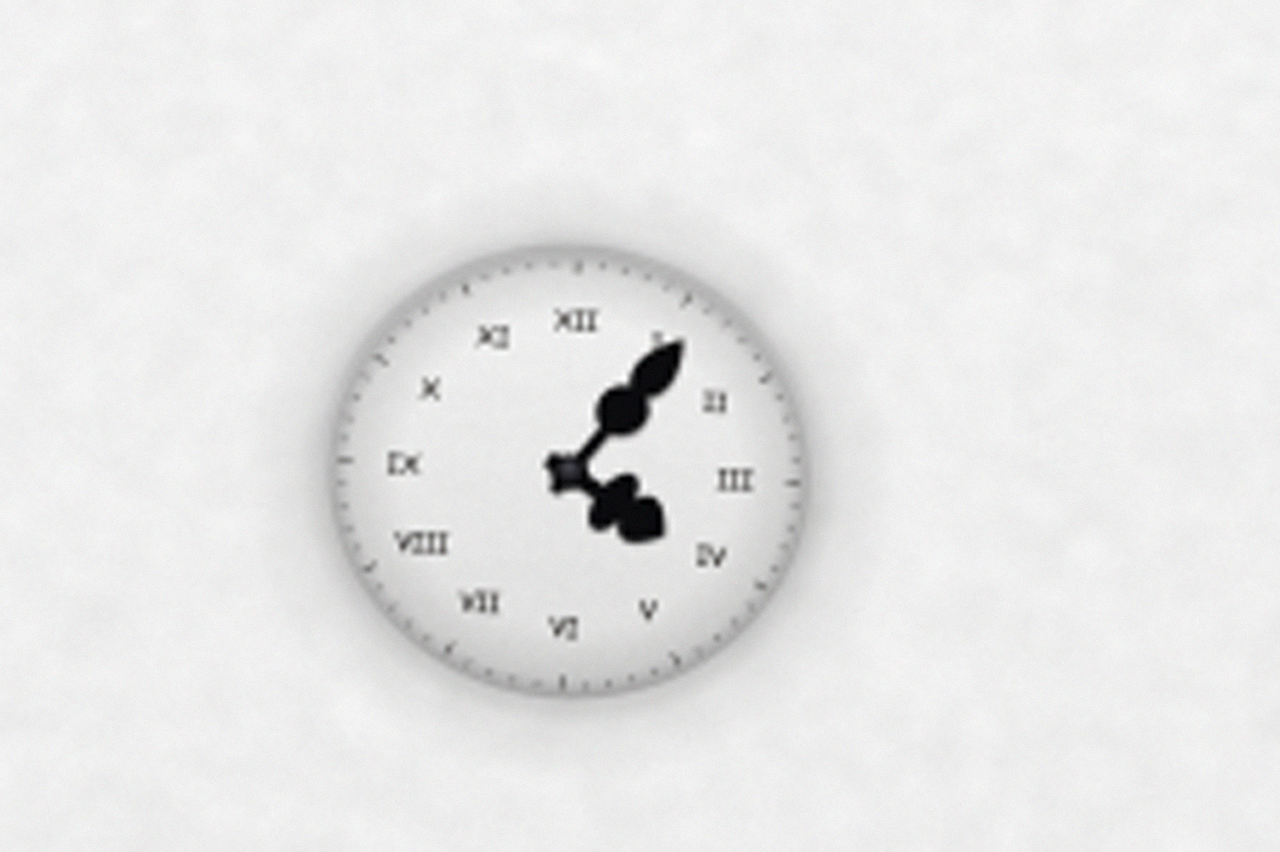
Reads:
{"hour": 4, "minute": 6}
